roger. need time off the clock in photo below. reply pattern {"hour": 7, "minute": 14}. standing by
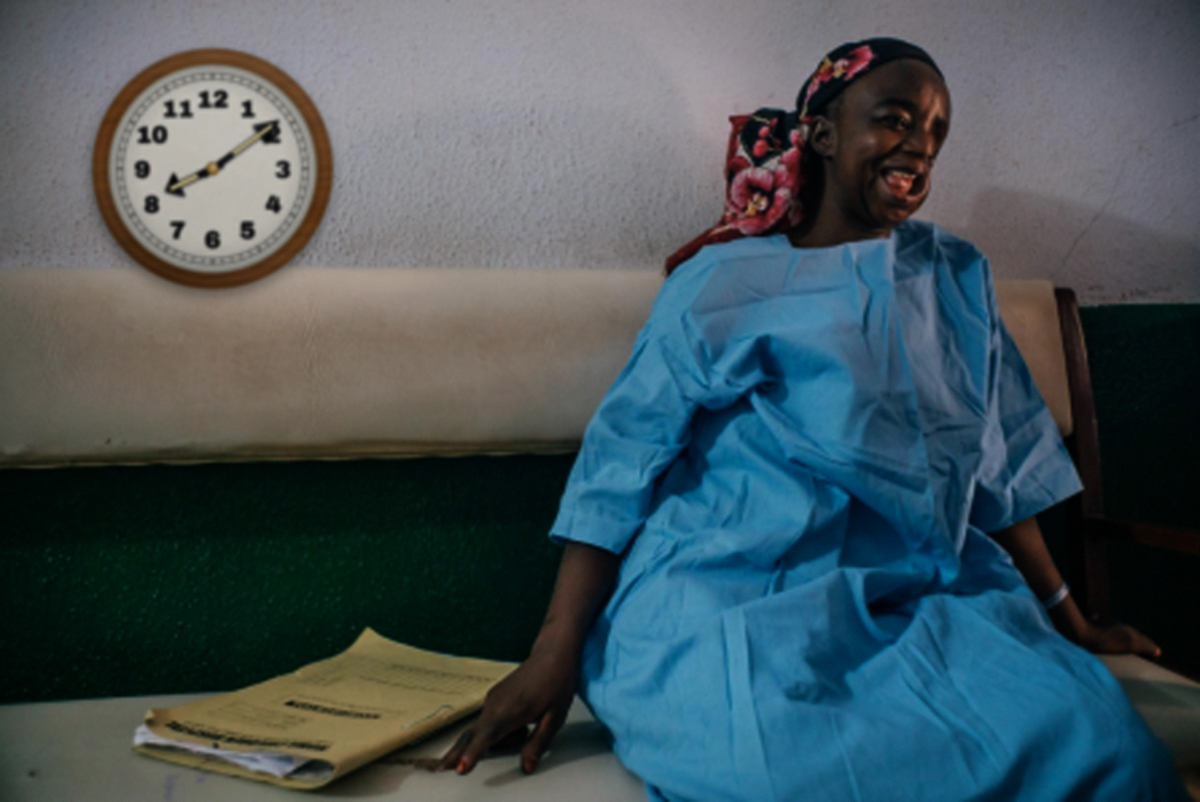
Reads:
{"hour": 8, "minute": 9}
